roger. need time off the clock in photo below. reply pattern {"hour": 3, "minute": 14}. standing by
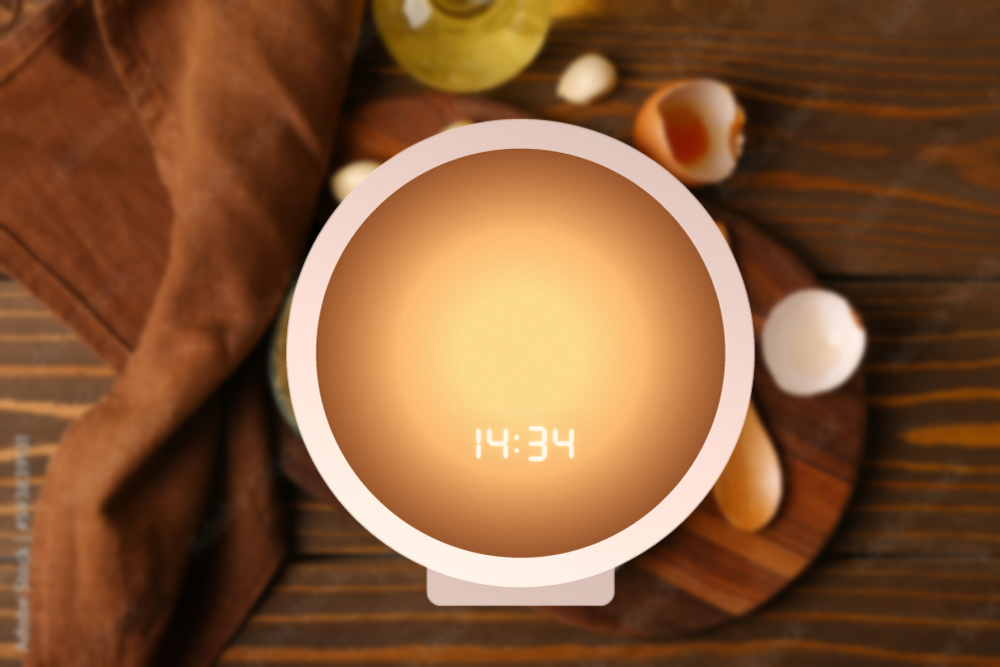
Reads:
{"hour": 14, "minute": 34}
